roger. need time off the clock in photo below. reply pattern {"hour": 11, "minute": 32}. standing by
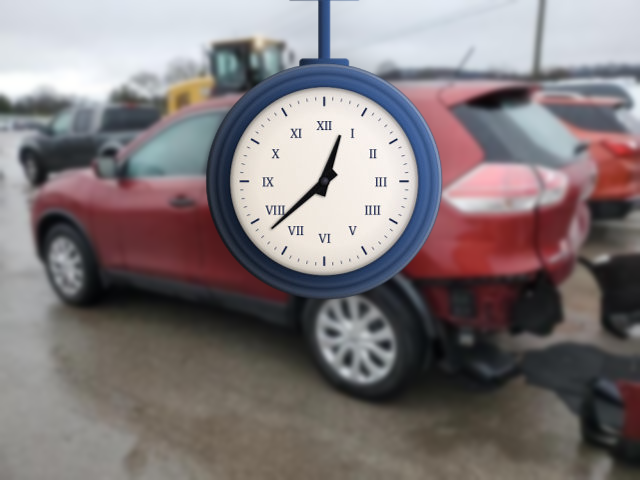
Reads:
{"hour": 12, "minute": 38}
